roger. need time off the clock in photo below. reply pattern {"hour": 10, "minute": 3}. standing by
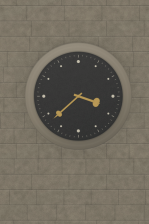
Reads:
{"hour": 3, "minute": 38}
